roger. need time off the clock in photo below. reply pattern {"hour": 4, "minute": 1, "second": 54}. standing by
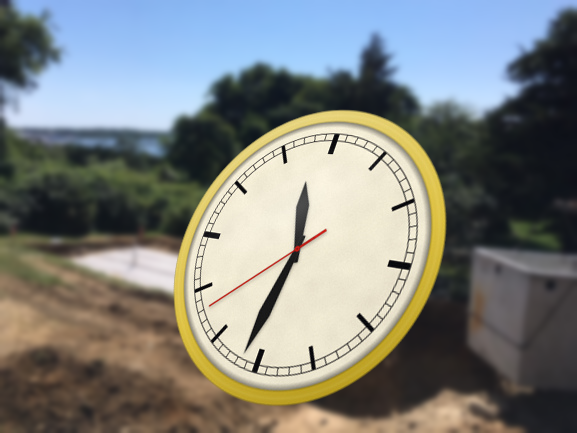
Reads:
{"hour": 11, "minute": 31, "second": 38}
